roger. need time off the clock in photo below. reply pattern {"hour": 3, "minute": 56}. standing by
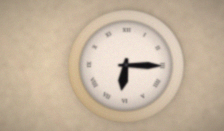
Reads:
{"hour": 6, "minute": 15}
